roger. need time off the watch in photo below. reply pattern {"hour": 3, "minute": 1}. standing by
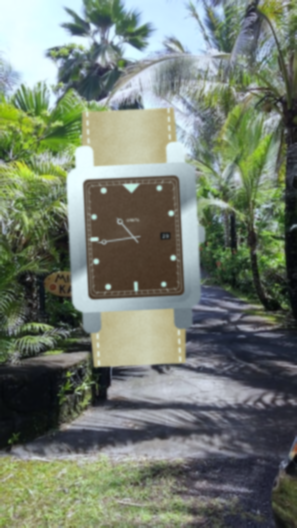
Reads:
{"hour": 10, "minute": 44}
